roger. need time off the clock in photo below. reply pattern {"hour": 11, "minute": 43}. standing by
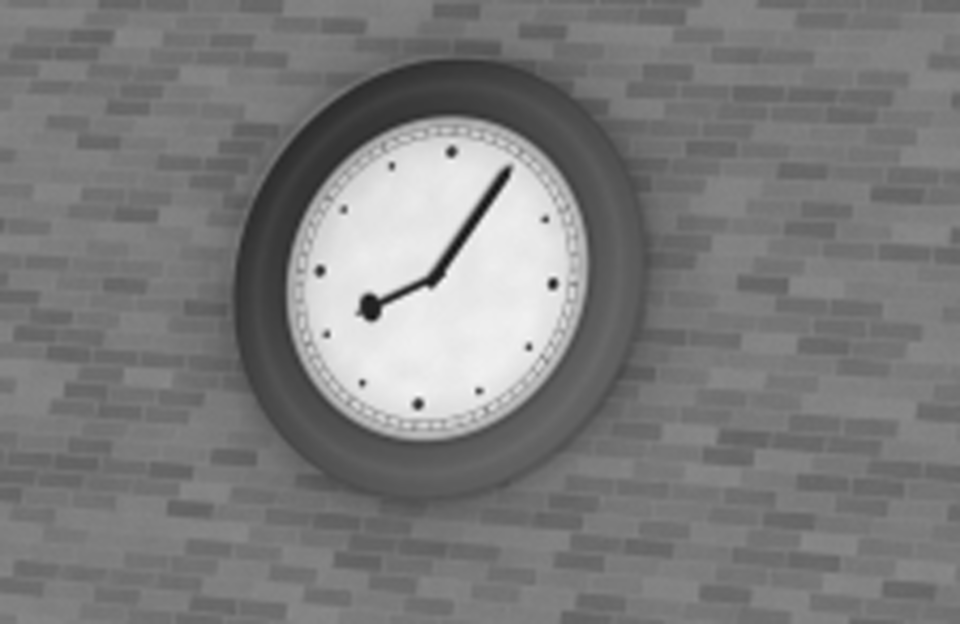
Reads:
{"hour": 8, "minute": 5}
